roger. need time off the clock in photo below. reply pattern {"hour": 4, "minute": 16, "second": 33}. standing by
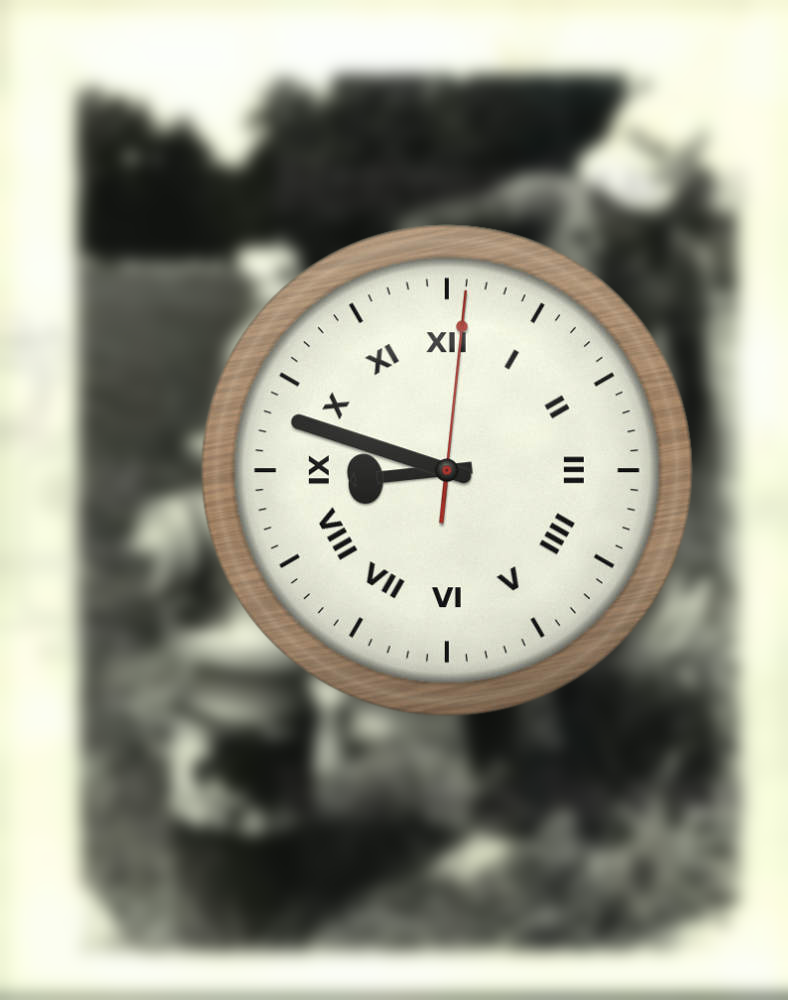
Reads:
{"hour": 8, "minute": 48, "second": 1}
